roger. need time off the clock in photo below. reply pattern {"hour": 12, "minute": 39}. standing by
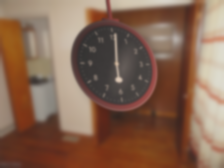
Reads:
{"hour": 6, "minute": 1}
